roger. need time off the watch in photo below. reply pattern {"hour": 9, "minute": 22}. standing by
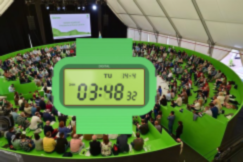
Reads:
{"hour": 3, "minute": 48}
